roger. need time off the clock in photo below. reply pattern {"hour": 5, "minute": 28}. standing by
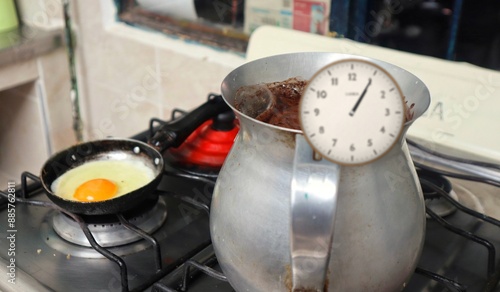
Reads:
{"hour": 1, "minute": 5}
